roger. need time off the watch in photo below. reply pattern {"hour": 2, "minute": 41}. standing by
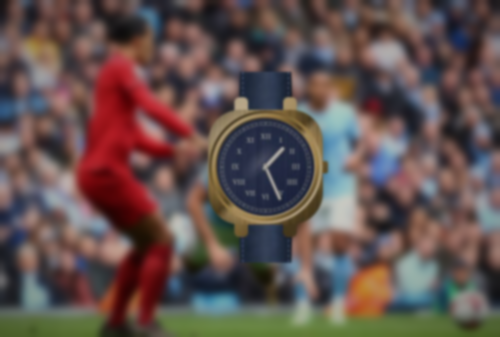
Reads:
{"hour": 1, "minute": 26}
